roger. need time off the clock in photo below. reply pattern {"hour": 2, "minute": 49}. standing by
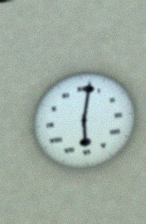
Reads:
{"hour": 6, "minute": 2}
